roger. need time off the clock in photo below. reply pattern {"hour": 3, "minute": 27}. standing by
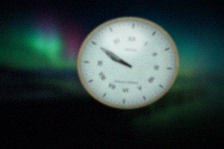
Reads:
{"hour": 9, "minute": 50}
